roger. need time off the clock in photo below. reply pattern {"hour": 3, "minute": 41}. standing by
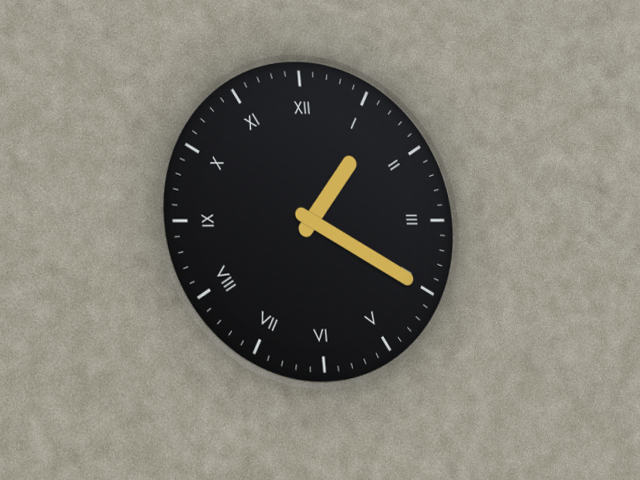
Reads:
{"hour": 1, "minute": 20}
